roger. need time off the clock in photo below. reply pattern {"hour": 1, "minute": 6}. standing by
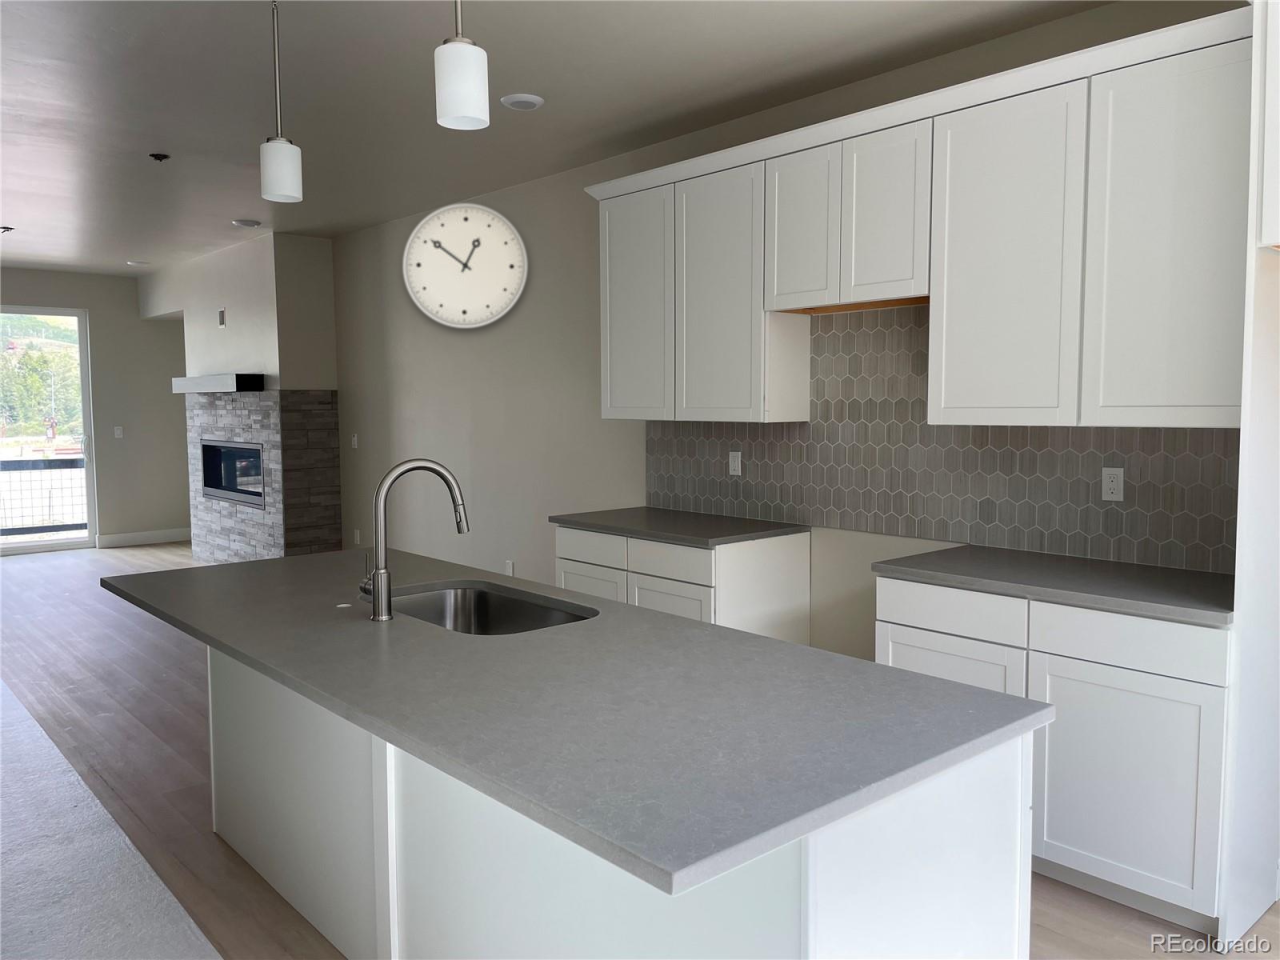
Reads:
{"hour": 12, "minute": 51}
